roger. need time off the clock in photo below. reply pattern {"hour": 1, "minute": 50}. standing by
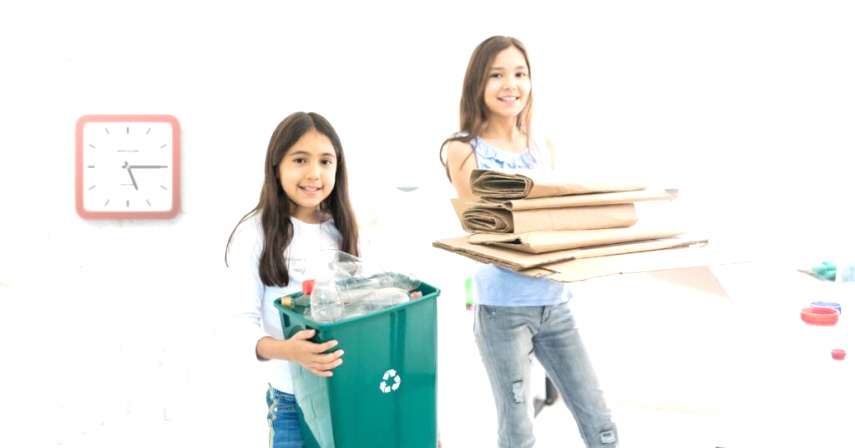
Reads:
{"hour": 5, "minute": 15}
